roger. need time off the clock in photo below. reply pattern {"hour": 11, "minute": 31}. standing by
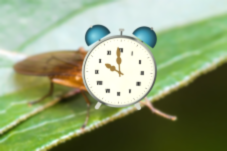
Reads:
{"hour": 9, "minute": 59}
